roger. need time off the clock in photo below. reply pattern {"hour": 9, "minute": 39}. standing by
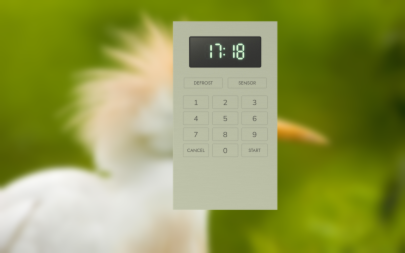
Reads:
{"hour": 17, "minute": 18}
